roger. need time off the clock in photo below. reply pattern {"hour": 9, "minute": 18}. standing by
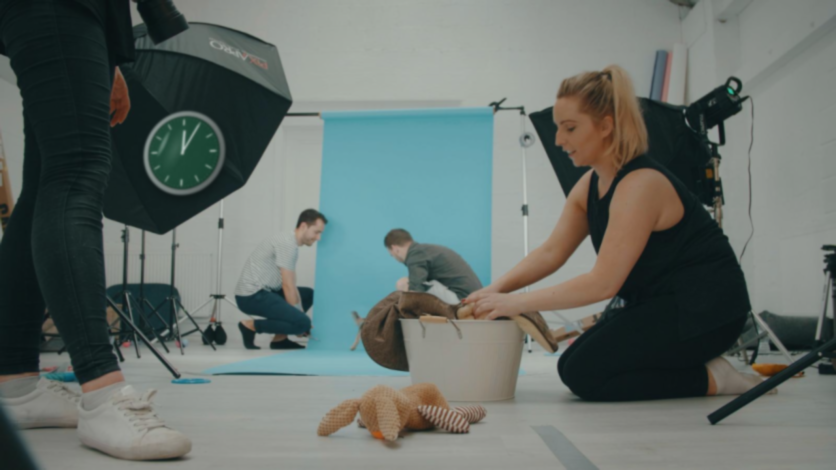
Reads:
{"hour": 12, "minute": 5}
